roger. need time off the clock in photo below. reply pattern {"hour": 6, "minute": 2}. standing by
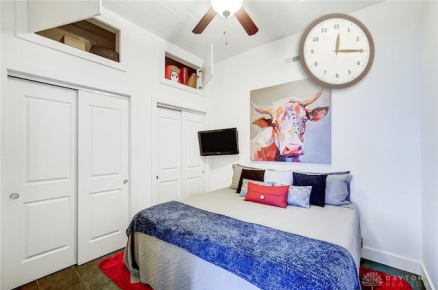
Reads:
{"hour": 12, "minute": 15}
